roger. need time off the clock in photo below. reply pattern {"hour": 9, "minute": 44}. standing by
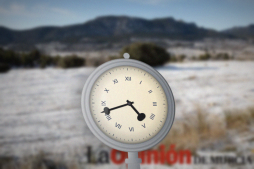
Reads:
{"hour": 4, "minute": 42}
